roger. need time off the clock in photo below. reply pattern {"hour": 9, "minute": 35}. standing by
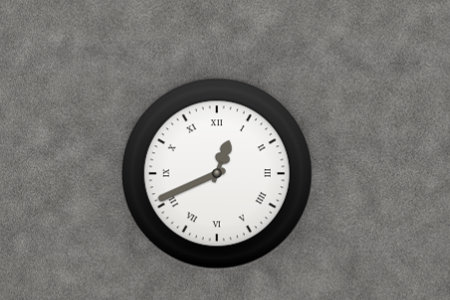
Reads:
{"hour": 12, "minute": 41}
